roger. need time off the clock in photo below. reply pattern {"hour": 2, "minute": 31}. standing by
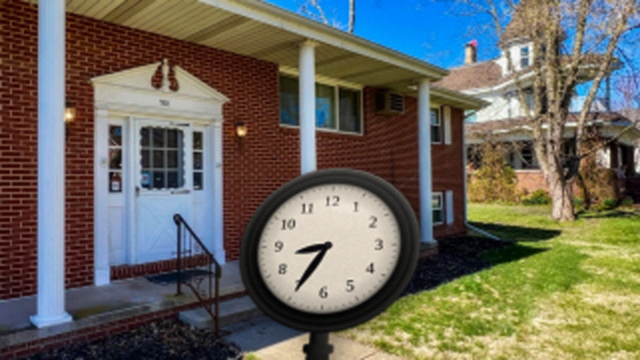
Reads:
{"hour": 8, "minute": 35}
